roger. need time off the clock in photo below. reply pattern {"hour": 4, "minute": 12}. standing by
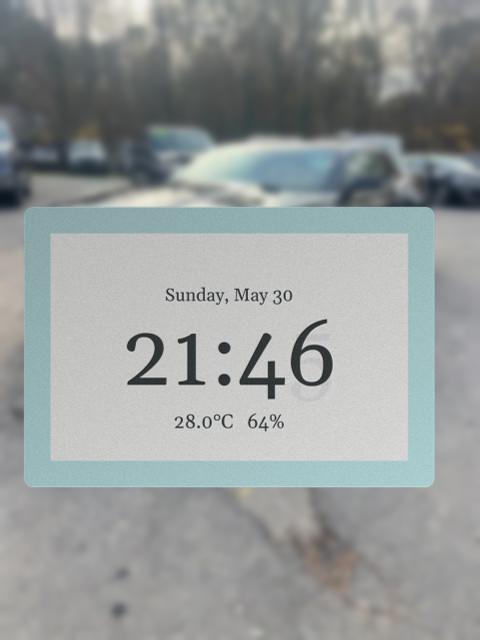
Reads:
{"hour": 21, "minute": 46}
